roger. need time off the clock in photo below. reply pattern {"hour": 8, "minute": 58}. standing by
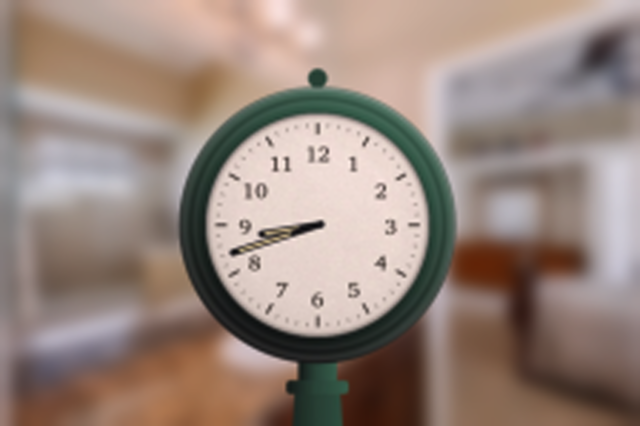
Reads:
{"hour": 8, "minute": 42}
